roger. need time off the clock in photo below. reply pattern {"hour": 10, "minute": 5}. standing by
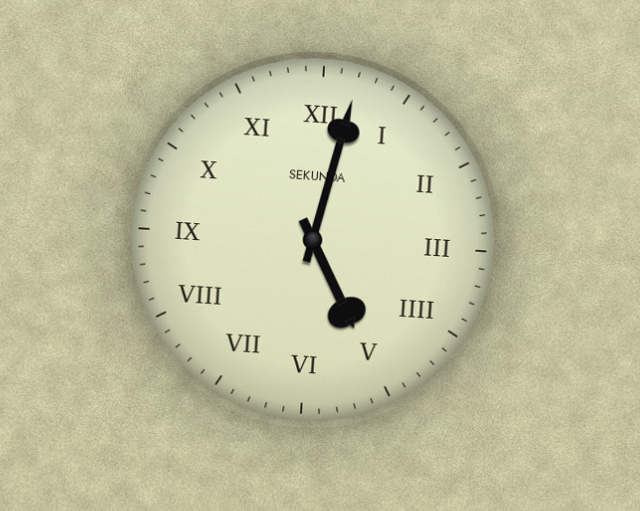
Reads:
{"hour": 5, "minute": 2}
